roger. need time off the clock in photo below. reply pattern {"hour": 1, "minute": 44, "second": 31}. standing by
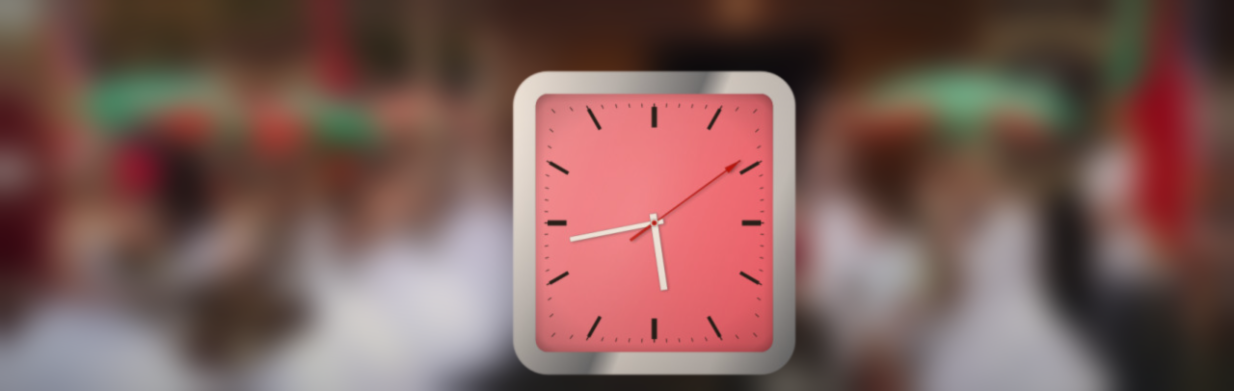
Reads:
{"hour": 5, "minute": 43, "second": 9}
